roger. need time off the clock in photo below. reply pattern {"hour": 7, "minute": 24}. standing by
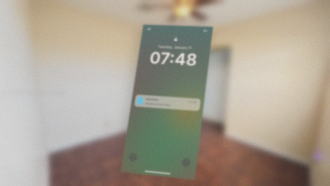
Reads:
{"hour": 7, "minute": 48}
